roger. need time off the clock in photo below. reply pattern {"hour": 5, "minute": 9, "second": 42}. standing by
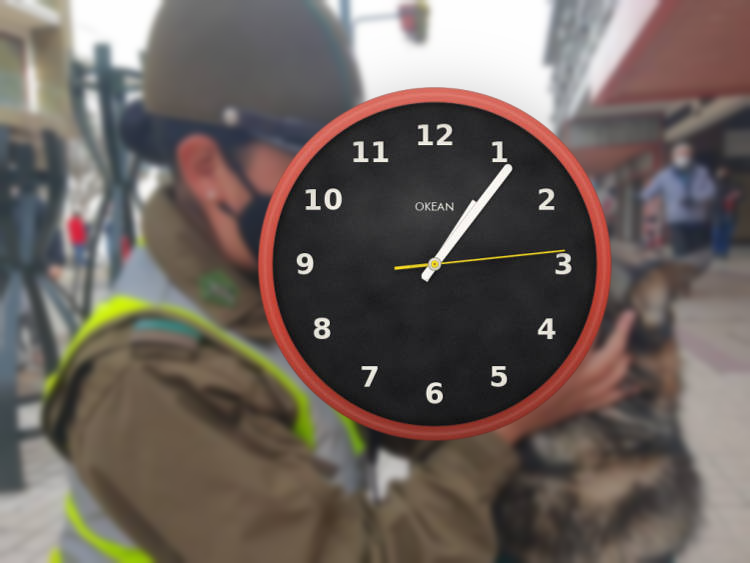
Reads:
{"hour": 1, "minute": 6, "second": 14}
